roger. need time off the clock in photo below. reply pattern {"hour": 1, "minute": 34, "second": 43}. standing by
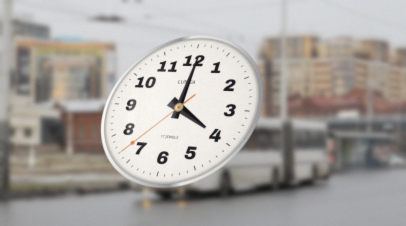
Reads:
{"hour": 4, "minute": 0, "second": 37}
